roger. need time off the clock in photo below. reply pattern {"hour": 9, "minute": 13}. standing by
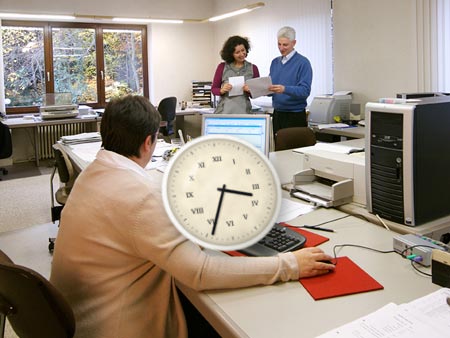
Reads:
{"hour": 3, "minute": 34}
